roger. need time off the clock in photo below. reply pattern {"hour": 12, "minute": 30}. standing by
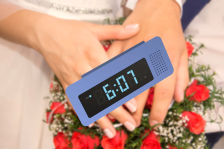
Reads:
{"hour": 6, "minute": 7}
